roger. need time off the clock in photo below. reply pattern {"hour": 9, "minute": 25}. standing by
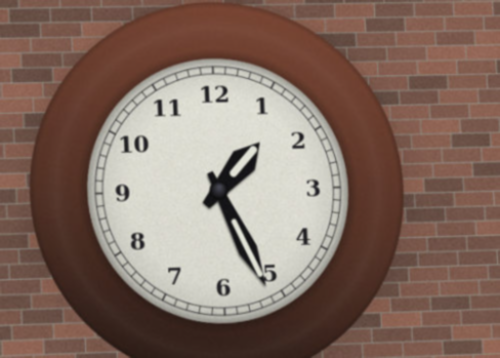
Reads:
{"hour": 1, "minute": 26}
